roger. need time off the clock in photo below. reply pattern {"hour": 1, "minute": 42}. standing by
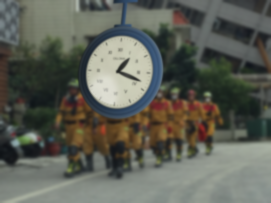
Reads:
{"hour": 1, "minute": 18}
